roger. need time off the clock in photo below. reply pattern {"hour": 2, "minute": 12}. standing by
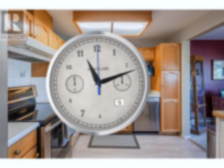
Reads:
{"hour": 11, "minute": 12}
